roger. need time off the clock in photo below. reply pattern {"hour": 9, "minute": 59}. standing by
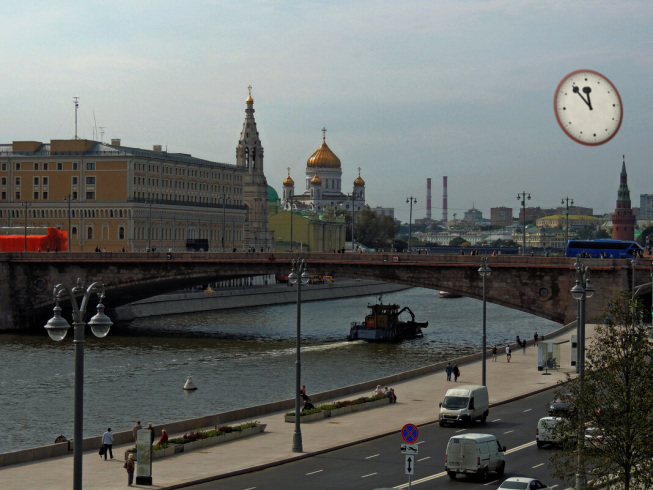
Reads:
{"hour": 11, "minute": 54}
